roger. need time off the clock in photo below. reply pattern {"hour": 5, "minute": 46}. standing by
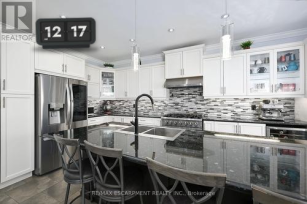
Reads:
{"hour": 12, "minute": 17}
